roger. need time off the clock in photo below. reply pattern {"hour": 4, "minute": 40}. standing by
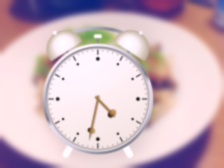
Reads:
{"hour": 4, "minute": 32}
